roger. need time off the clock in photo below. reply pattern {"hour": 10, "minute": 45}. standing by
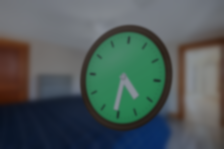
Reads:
{"hour": 4, "minute": 31}
